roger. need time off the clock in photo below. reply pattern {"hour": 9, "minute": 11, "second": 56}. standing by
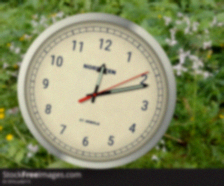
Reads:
{"hour": 12, "minute": 11, "second": 9}
